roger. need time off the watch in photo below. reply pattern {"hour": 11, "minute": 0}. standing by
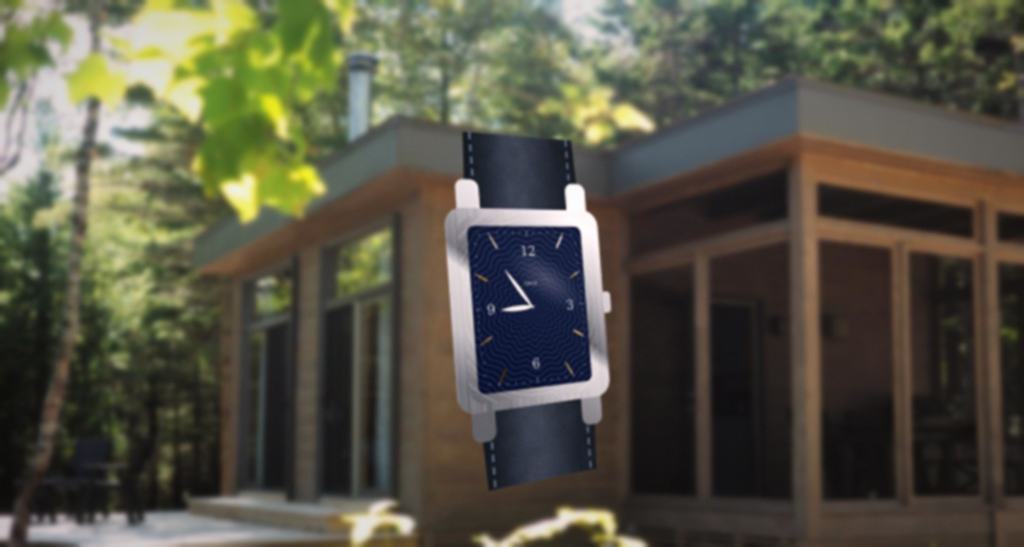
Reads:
{"hour": 8, "minute": 54}
